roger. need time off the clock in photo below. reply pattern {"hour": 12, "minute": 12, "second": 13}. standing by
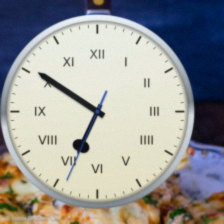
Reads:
{"hour": 6, "minute": 50, "second": 34}
